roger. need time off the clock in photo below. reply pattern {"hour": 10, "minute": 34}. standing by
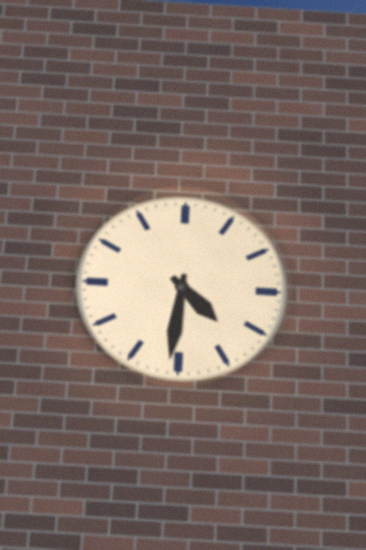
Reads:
{"hour": 4, "minute": 31}
